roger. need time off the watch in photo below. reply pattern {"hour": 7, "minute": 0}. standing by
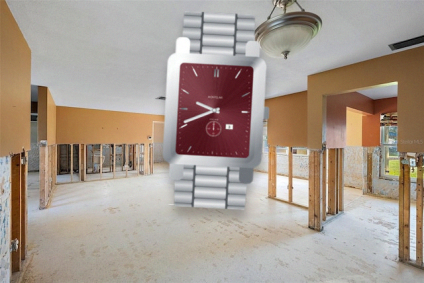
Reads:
{"hour": 9, "minute": 41}
